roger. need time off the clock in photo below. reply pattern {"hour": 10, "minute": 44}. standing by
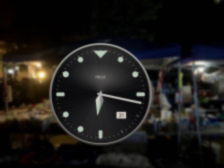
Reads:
{"hour": 6, "minute": 17}
